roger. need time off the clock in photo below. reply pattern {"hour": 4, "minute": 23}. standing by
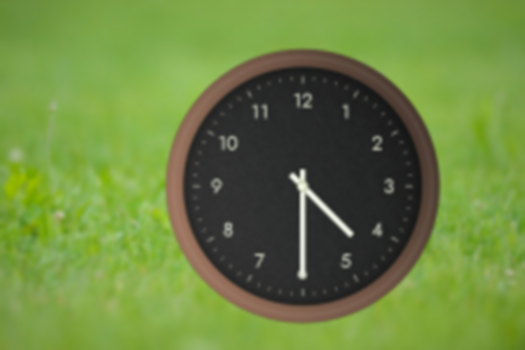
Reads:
{"hour": 4, "minute": 30}
